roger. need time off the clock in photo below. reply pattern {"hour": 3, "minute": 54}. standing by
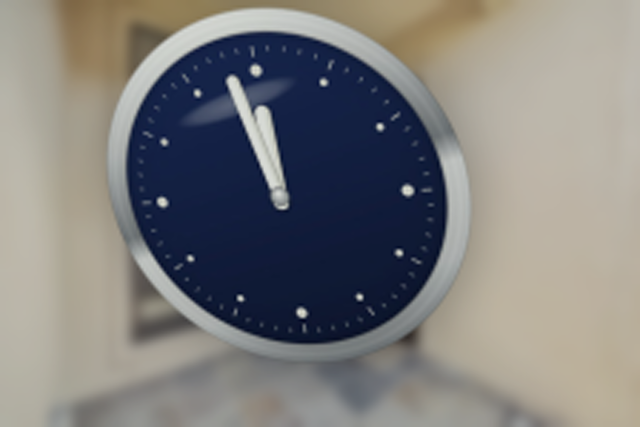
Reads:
{"hour": 11, "minute": 58}
